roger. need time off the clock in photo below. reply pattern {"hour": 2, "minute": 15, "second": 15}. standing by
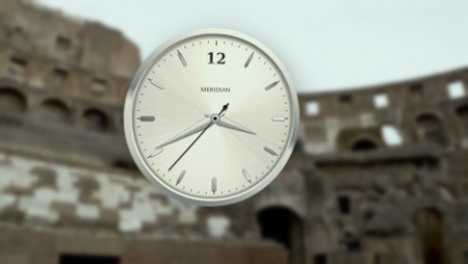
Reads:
{"hour": 3, "minute": 40, "second": 37}
